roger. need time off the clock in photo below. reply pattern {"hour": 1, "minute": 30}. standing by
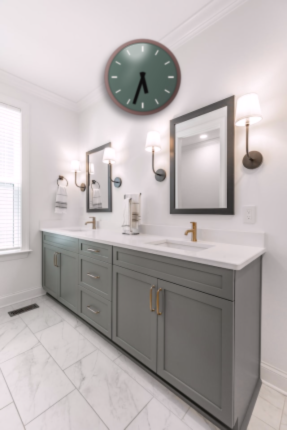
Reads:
{"hour": 5, "minute": 33}
